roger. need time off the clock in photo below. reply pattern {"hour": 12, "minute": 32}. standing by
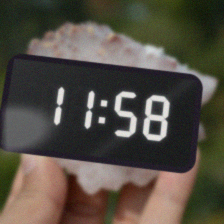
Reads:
{"hour": 11, "minute": 58}
